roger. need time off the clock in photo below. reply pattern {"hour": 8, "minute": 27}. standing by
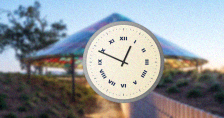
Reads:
{"hour": 12, "minute": 49}
